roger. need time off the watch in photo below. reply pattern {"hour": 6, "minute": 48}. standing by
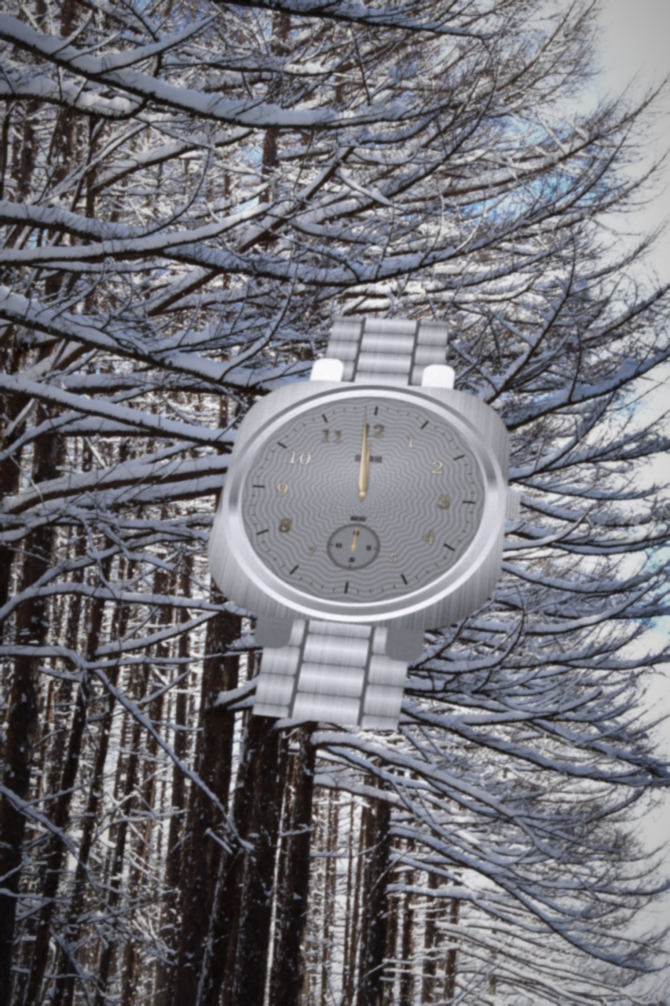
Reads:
{"hour": 11, "minute": 59}
